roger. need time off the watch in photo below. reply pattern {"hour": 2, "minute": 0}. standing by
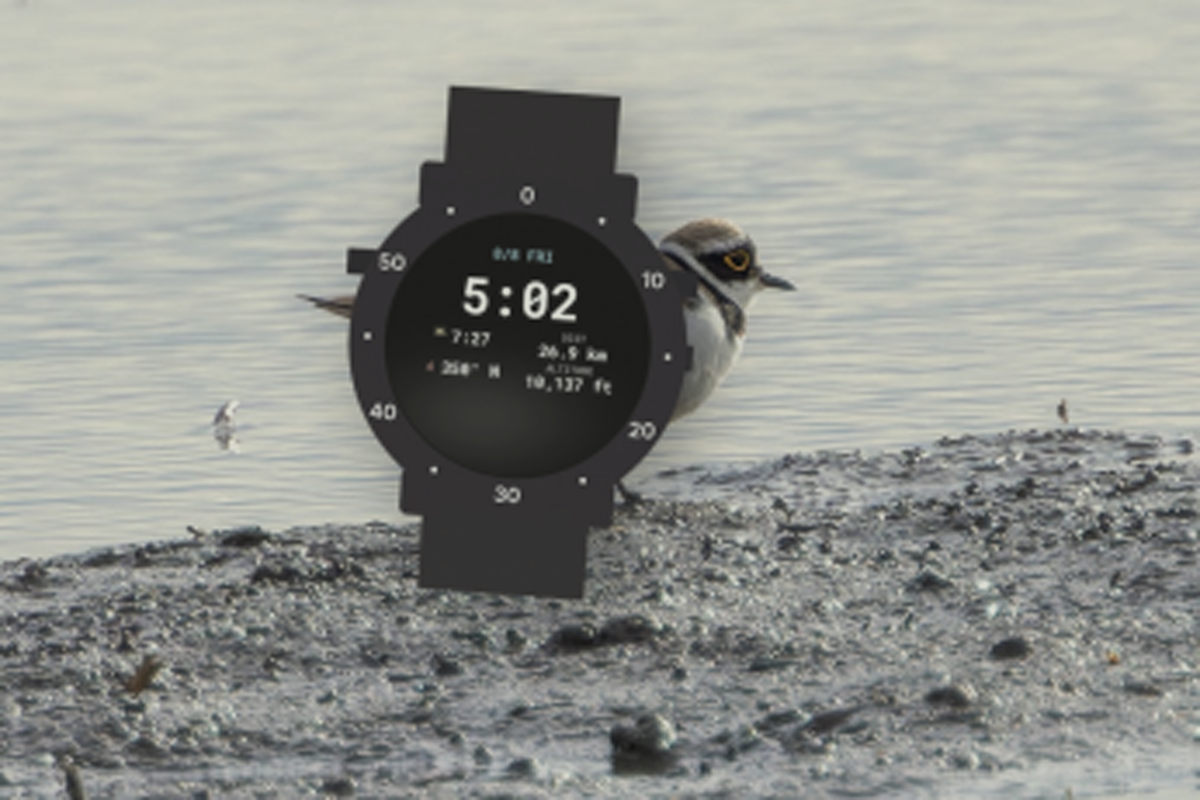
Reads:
{"hour": 5, "minute": 2}
